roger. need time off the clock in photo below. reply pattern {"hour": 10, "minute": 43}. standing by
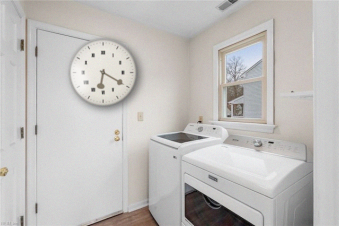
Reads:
{"hour": 6, "minute": 20}
